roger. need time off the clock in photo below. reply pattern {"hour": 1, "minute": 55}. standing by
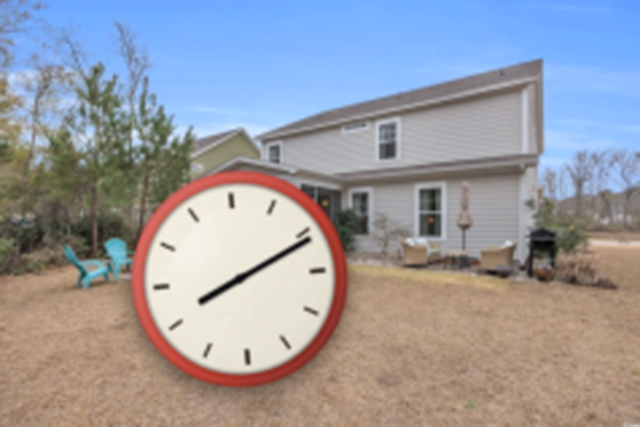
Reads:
{"hour": 8, "minute": 11}
